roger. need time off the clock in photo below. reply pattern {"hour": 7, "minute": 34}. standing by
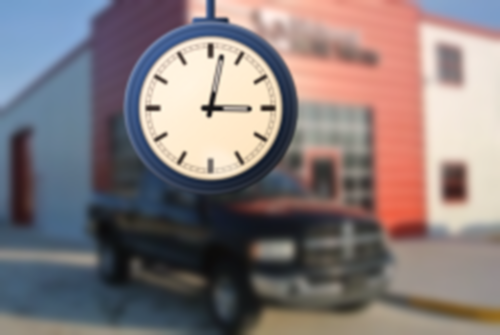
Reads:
{"hour": 3, "minute": 2}
